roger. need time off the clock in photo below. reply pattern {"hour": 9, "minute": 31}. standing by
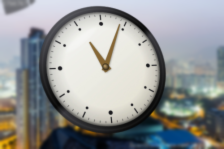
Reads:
{"hour": 11, "minute": 4}
